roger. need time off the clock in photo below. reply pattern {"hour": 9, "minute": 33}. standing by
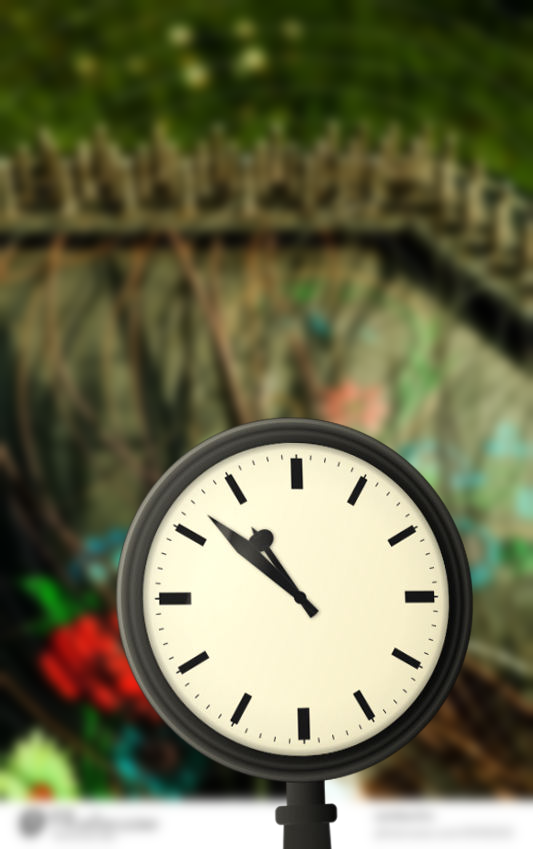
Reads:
{"hour": 10, "minute": 52}
